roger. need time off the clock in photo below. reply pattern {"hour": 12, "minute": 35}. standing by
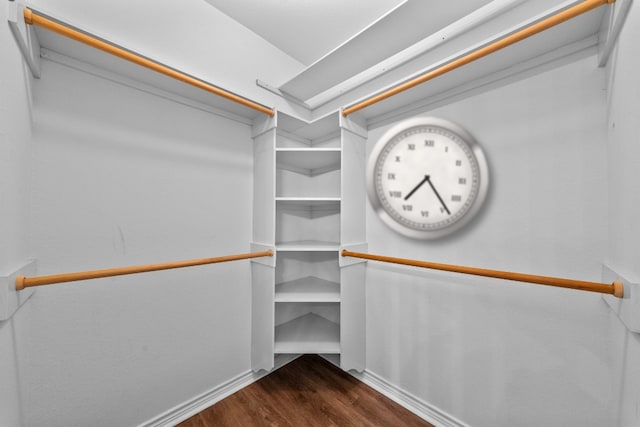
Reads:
{"hour": 7, "minute": 24}
